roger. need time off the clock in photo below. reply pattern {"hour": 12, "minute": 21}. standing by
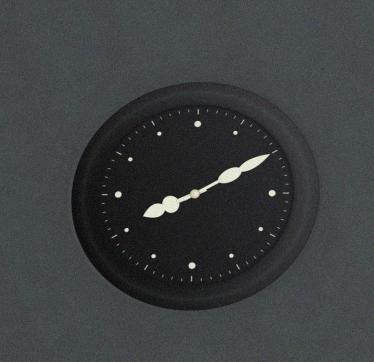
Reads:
{"hour": 8, "minute": 10}
